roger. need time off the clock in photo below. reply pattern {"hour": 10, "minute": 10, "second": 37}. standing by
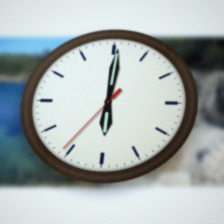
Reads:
{"hour": 6, "minute": 0, "second": 36}
